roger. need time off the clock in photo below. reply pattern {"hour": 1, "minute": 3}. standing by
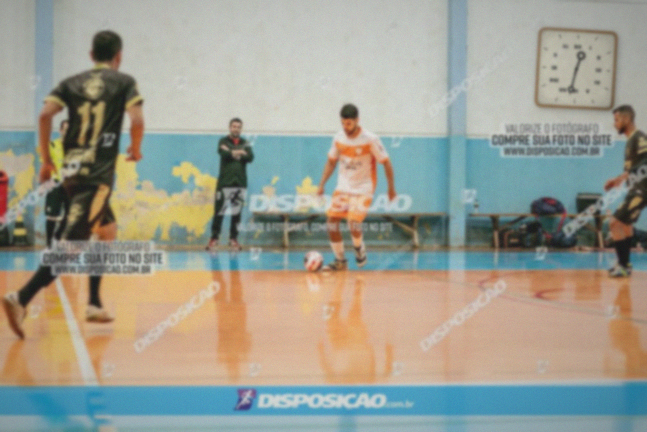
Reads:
{"hour": 12, "minute": 32}
